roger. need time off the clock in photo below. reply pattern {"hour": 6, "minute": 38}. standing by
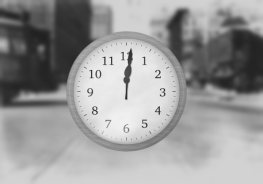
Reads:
{"hour": 12, "minute": 1}
